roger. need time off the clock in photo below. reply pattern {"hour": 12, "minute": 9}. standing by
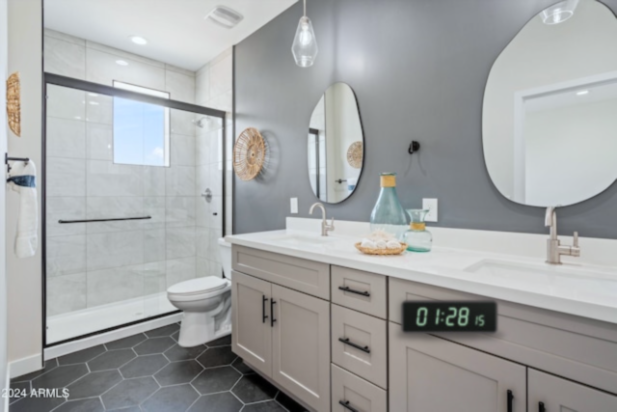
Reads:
{"hour": 1, "minute": 28}
